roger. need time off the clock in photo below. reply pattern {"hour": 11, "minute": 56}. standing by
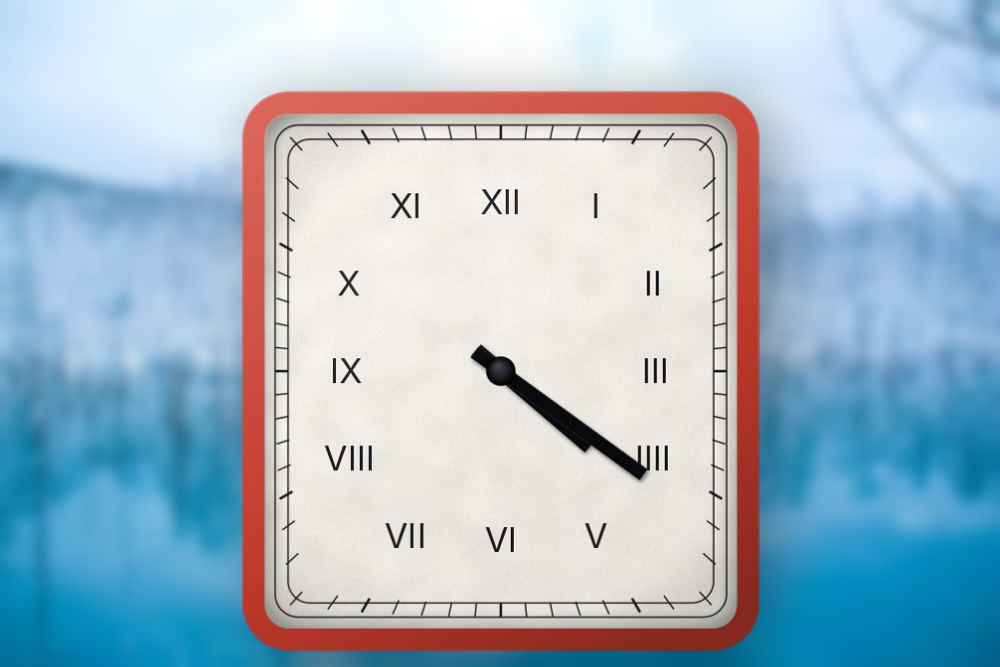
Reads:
{"hour": 4, "minute": 21}
